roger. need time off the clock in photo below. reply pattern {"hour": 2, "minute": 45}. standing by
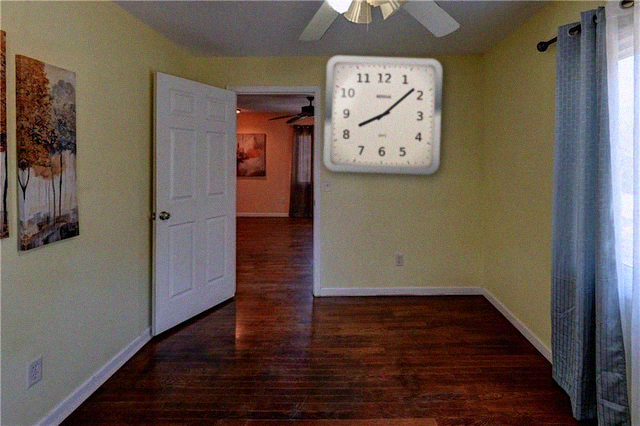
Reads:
{"hour": 8, "minute": 8}
